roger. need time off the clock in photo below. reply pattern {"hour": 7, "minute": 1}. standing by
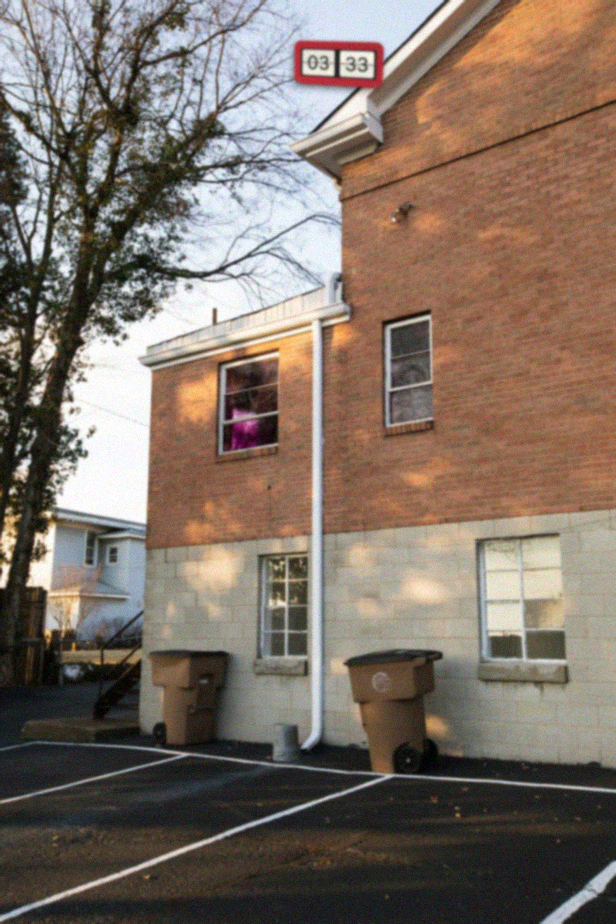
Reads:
{"hour": 3, "minute": 33}
